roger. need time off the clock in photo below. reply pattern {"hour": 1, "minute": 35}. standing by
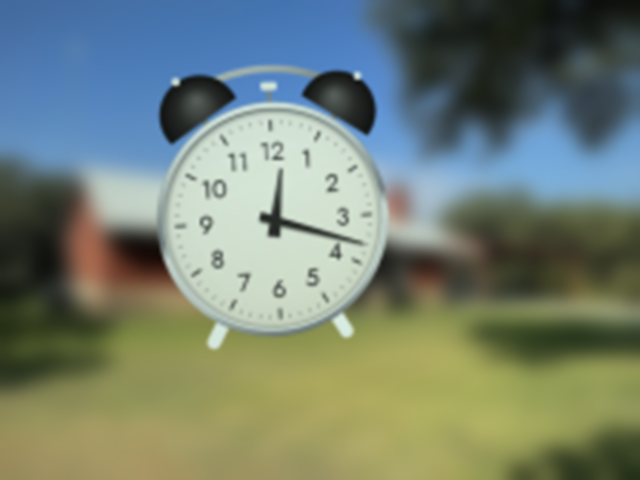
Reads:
{"hour": 12, "minute": 18}
